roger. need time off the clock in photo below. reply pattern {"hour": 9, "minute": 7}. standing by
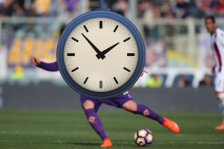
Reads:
{"hour": 1, "minute": 53}
